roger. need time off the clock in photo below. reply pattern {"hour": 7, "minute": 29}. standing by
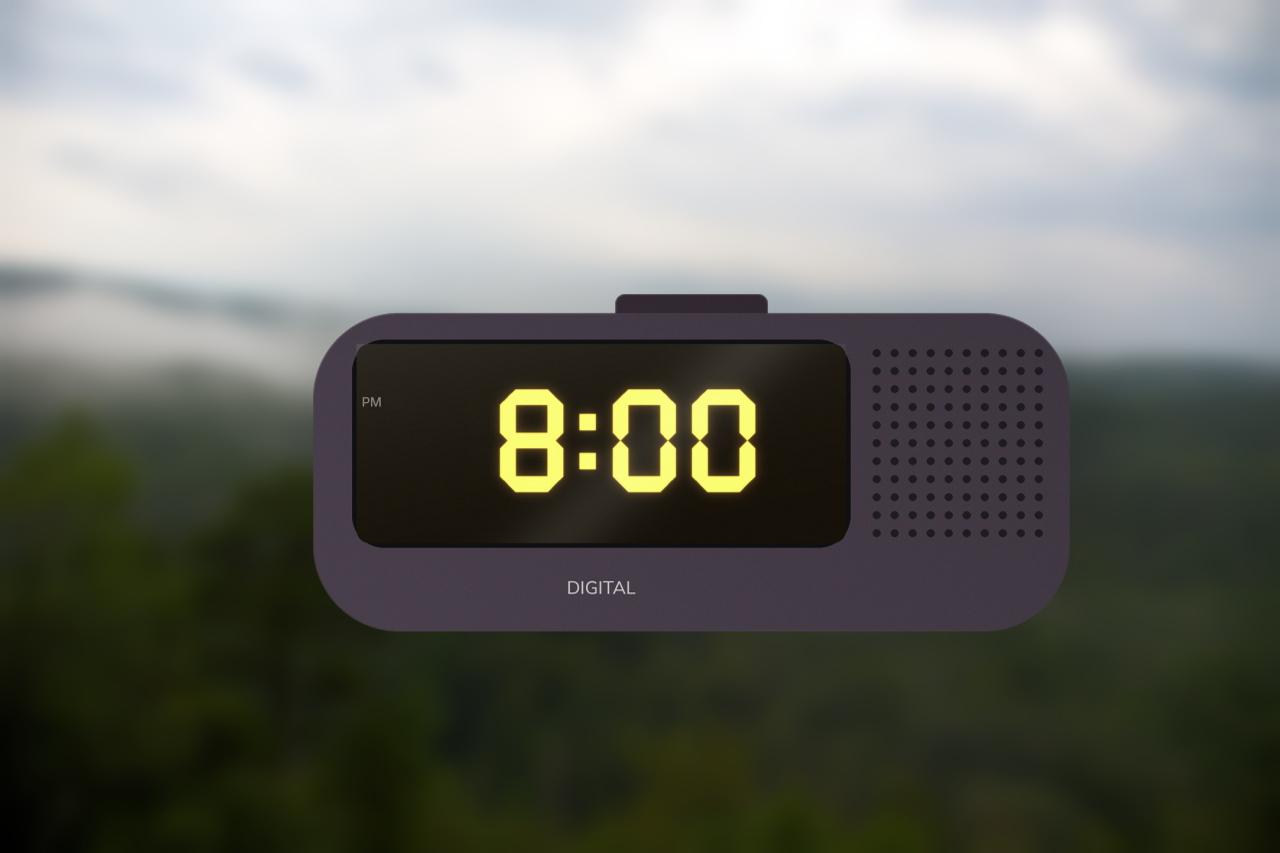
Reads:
{"hour": 8, "minute": 0}
